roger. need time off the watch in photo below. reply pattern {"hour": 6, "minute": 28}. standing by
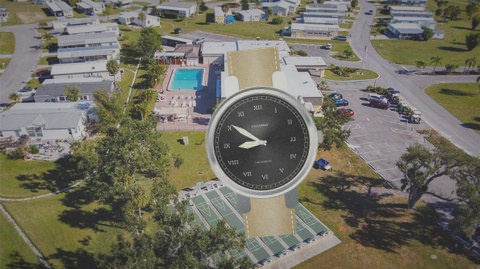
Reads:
{"hour": 8, "minute": 51}
